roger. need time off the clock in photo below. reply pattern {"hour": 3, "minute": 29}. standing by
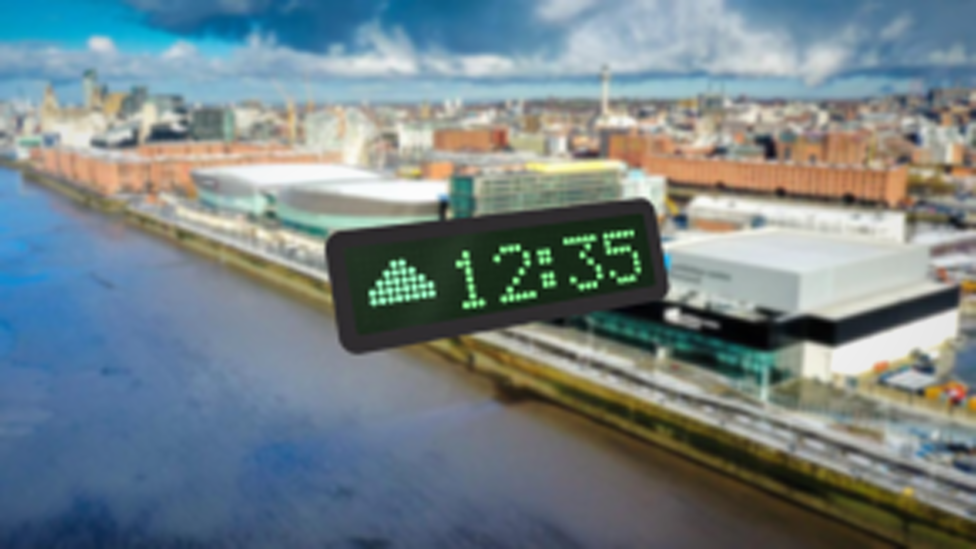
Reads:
{"hour": 12, "minute": 35}
